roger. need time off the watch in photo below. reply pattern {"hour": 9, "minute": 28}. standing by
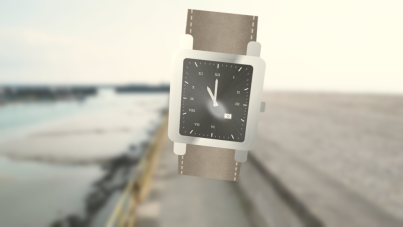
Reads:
{"hour": 11, "minute": 0}
